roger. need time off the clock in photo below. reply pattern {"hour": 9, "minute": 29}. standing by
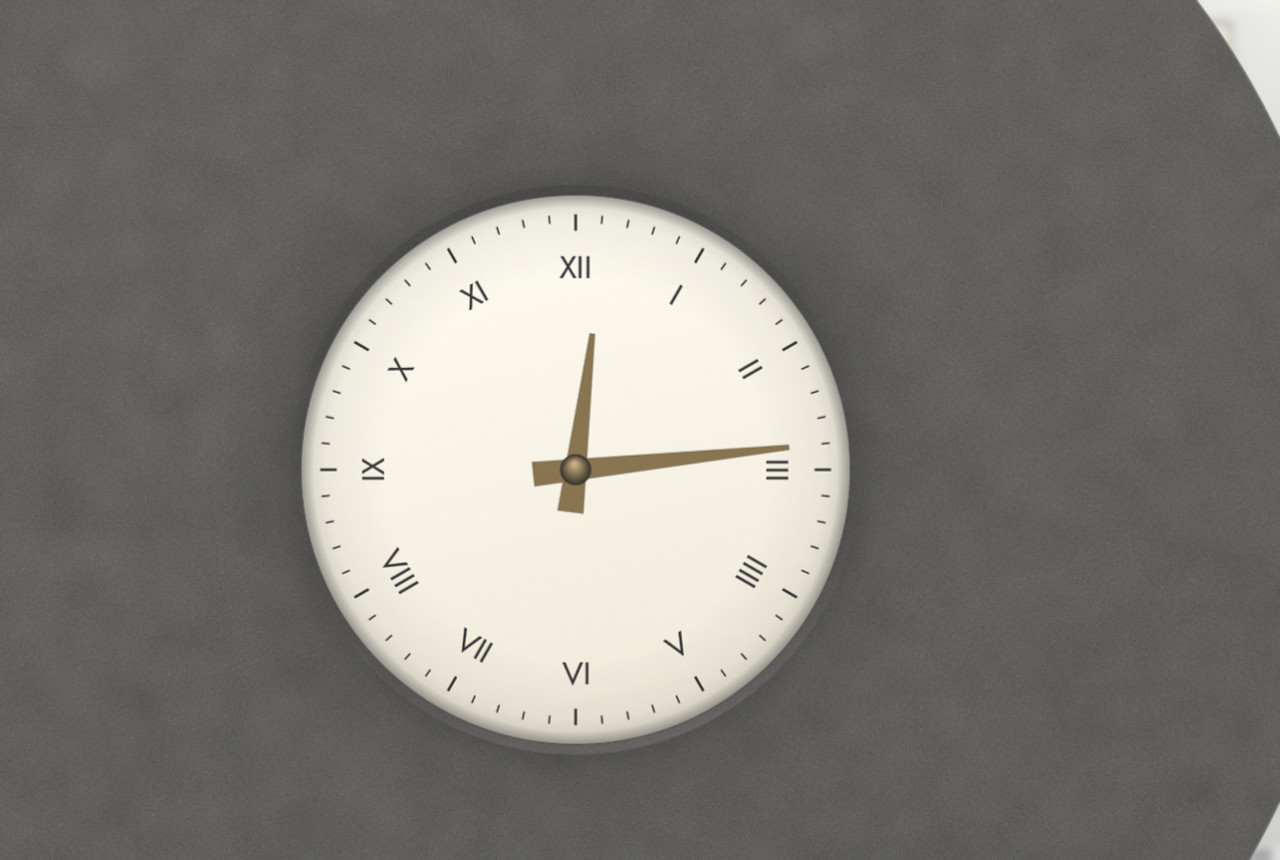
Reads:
{"hour": 12, "minute": 14}
